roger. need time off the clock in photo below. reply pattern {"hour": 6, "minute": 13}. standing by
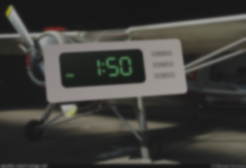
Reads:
{"hour": 1, "minute": 50}
